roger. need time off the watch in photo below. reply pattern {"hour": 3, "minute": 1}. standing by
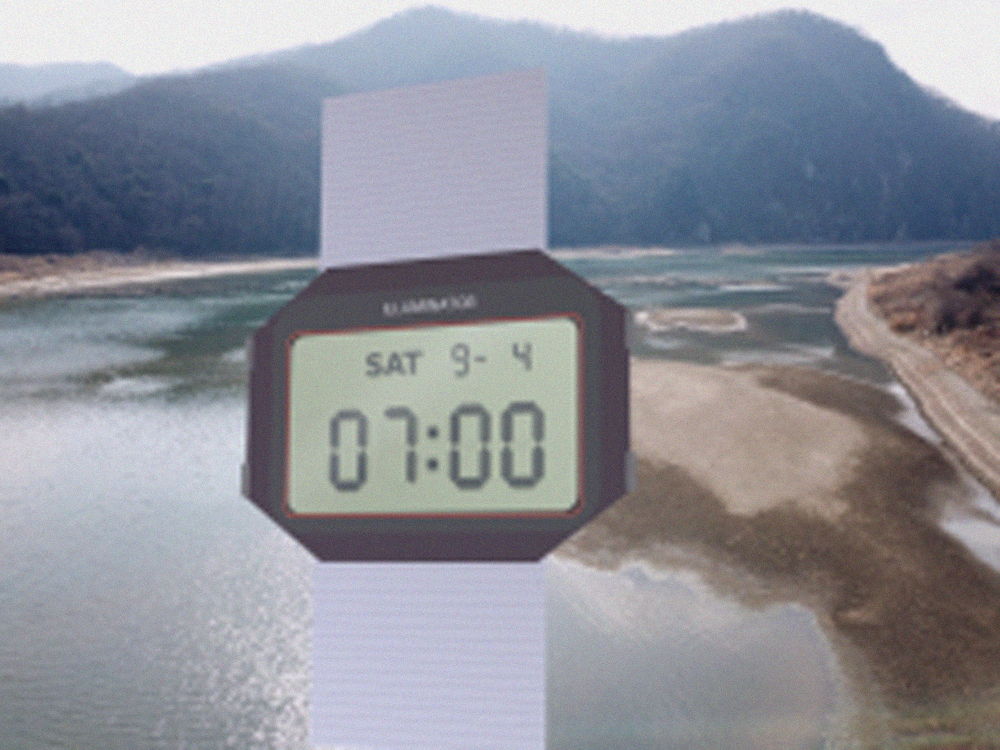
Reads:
{"hour": 7, "minute": 0}
